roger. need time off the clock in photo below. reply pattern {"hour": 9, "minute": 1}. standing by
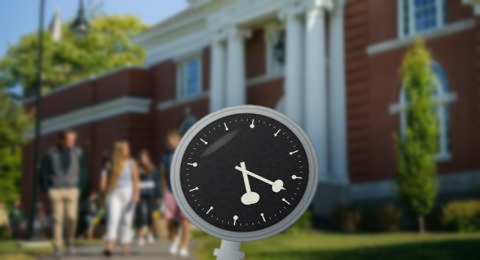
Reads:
{"hour": 5, "minute": 18}
